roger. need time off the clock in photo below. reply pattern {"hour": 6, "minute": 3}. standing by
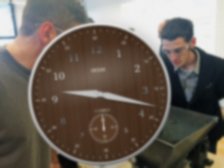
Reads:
{"hour": 9, "minute": 18}
